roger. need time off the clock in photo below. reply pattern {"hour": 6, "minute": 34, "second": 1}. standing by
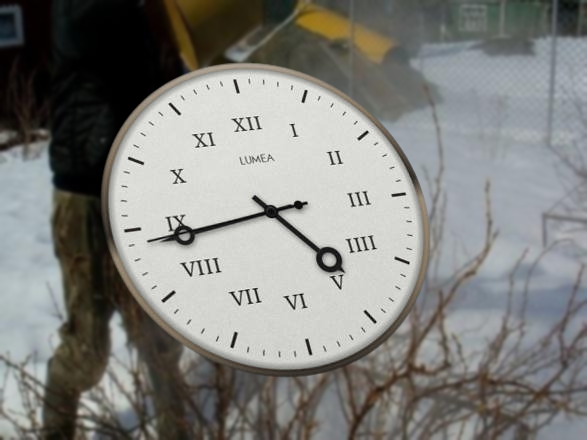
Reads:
{"hour": 4, "minute": 43, "second": 44}
